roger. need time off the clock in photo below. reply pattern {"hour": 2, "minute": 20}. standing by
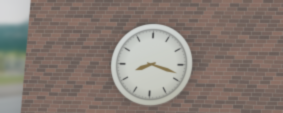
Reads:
{"hour": 8, "minute": 18}
